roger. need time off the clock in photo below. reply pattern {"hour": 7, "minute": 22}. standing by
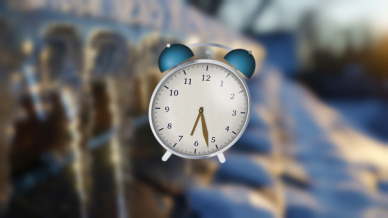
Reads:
{"hour": 6, "minute": 27}
